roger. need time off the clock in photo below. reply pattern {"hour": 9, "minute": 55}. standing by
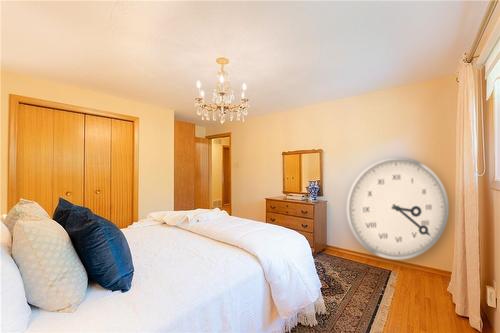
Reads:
{"hour": 3, "minute": 22}
